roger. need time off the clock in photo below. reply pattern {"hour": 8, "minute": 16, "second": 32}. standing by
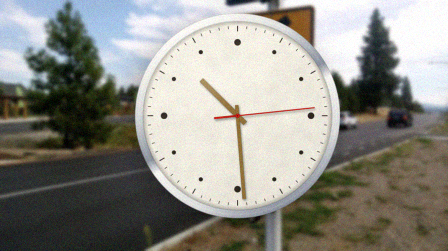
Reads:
{"hour": 10, "minute": 29, "second": 14}
